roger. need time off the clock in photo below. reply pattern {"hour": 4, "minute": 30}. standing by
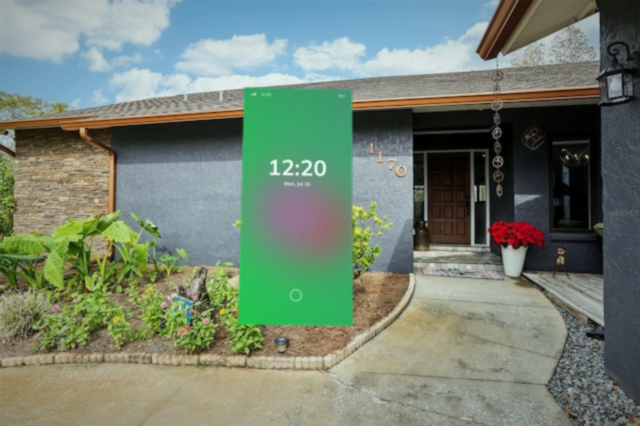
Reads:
{"hour": 12, "minute": 20}
